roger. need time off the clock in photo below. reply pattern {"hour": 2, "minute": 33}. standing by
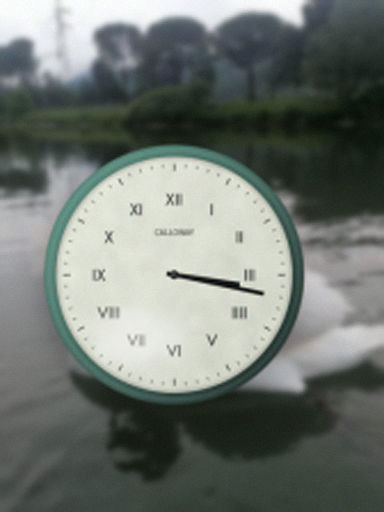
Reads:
{"hour": 3, "minute": 17}
